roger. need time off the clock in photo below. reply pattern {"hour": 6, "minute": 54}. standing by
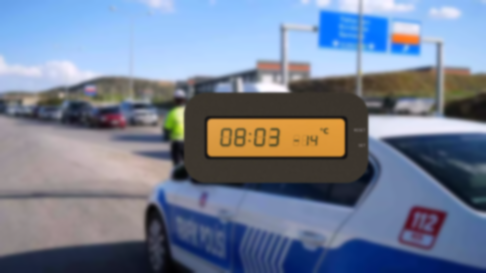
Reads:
{"hour": 8, "minute": 3}
